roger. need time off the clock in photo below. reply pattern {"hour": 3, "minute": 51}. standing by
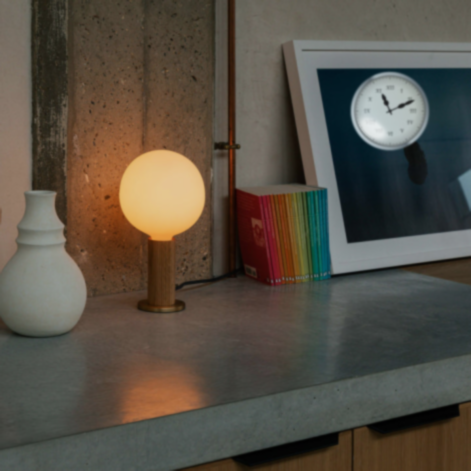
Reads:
{"hour": 11, "minute": 11}
